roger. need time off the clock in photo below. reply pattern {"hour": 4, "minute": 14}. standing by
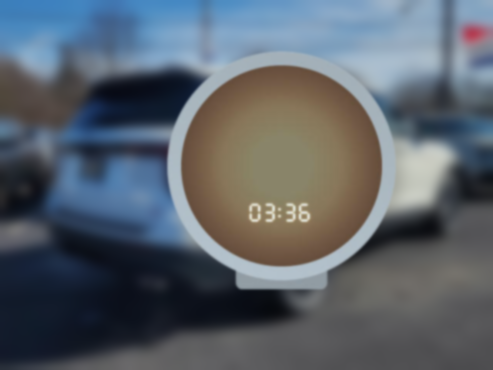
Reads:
{"hour": 3, "minute": 36}
